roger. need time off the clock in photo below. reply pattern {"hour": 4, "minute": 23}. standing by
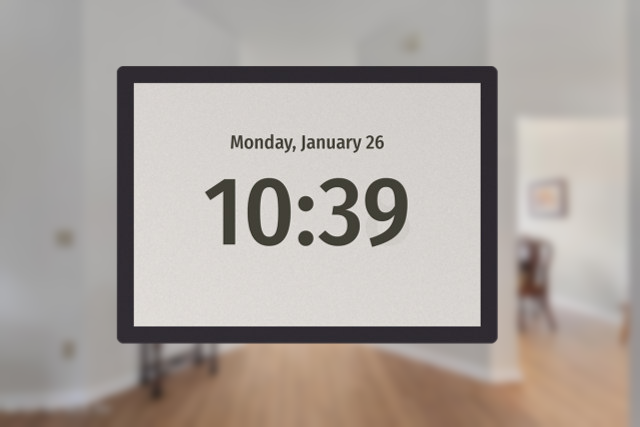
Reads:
{"hour": 10, "minute": 39}
